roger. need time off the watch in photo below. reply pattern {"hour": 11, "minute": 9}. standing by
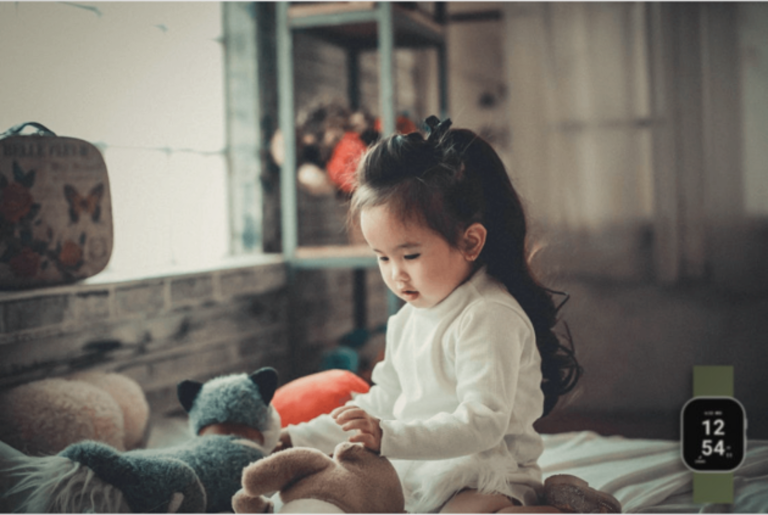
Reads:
{"hour": 12, "minute": 54}
